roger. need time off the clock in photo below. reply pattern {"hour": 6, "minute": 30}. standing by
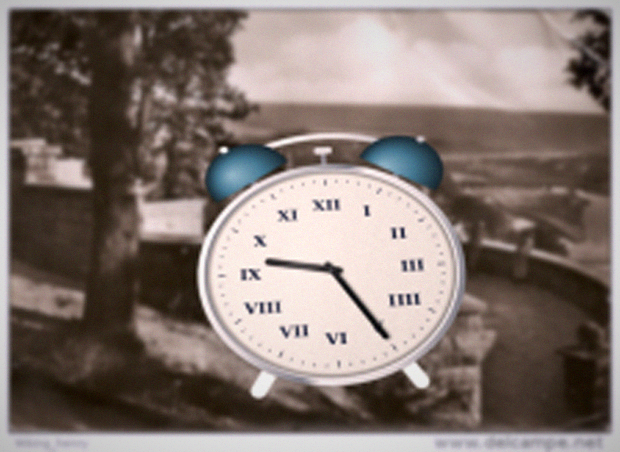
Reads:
{"hour": 9, "minute": 25}
